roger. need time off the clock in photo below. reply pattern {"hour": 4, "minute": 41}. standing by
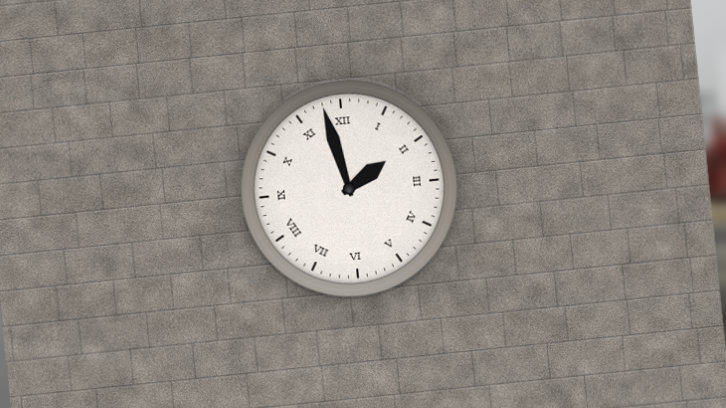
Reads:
{"hour": 1, "minute": 58}
